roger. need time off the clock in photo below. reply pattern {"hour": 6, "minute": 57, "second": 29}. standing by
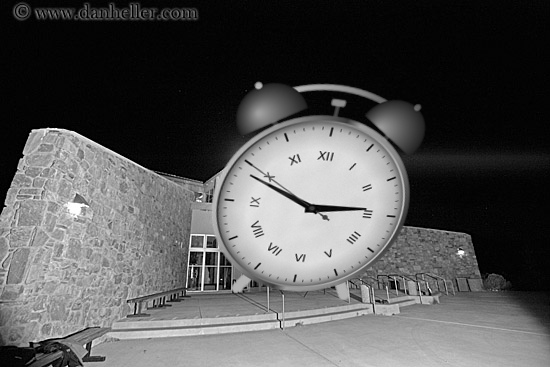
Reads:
{"hour": 2, "minute": 48, "second": 50}
